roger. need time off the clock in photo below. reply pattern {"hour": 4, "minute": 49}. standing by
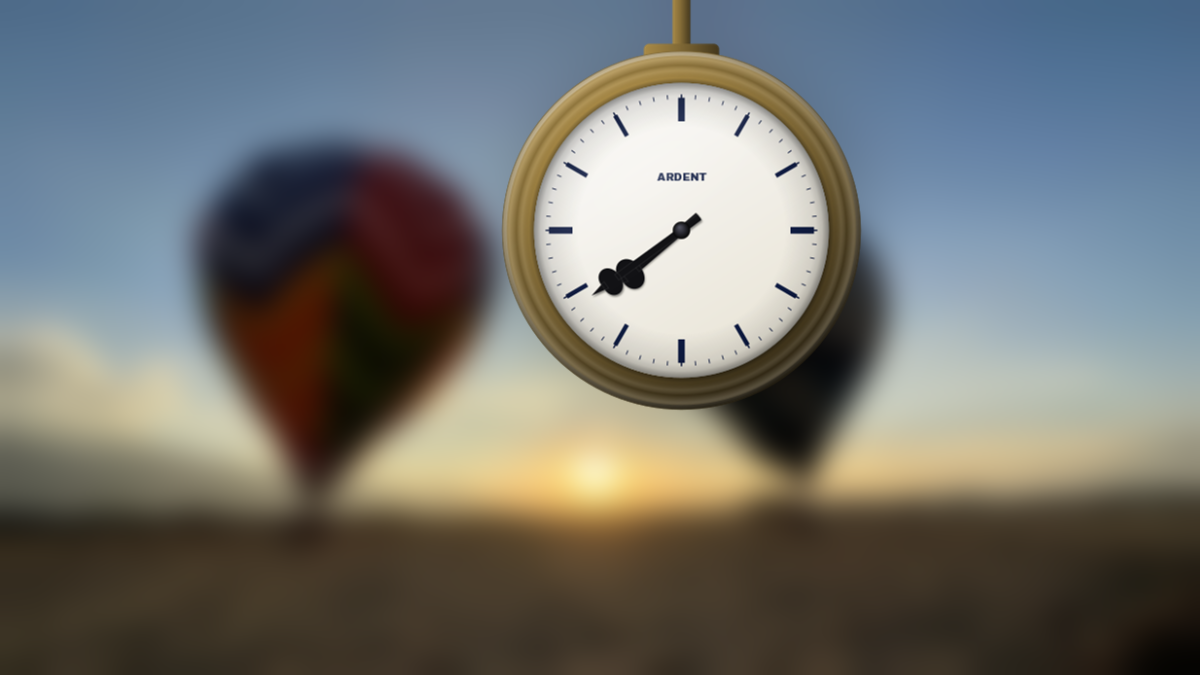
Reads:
{"hour": 7, "minute": 39}
